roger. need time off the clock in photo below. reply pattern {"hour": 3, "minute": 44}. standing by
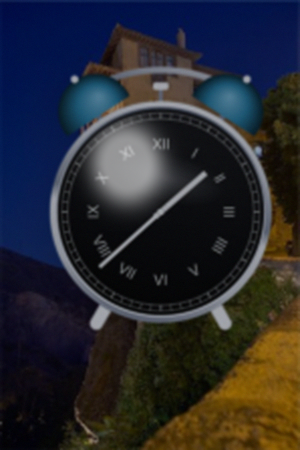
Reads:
{"hour": 1, "minute": 38}
